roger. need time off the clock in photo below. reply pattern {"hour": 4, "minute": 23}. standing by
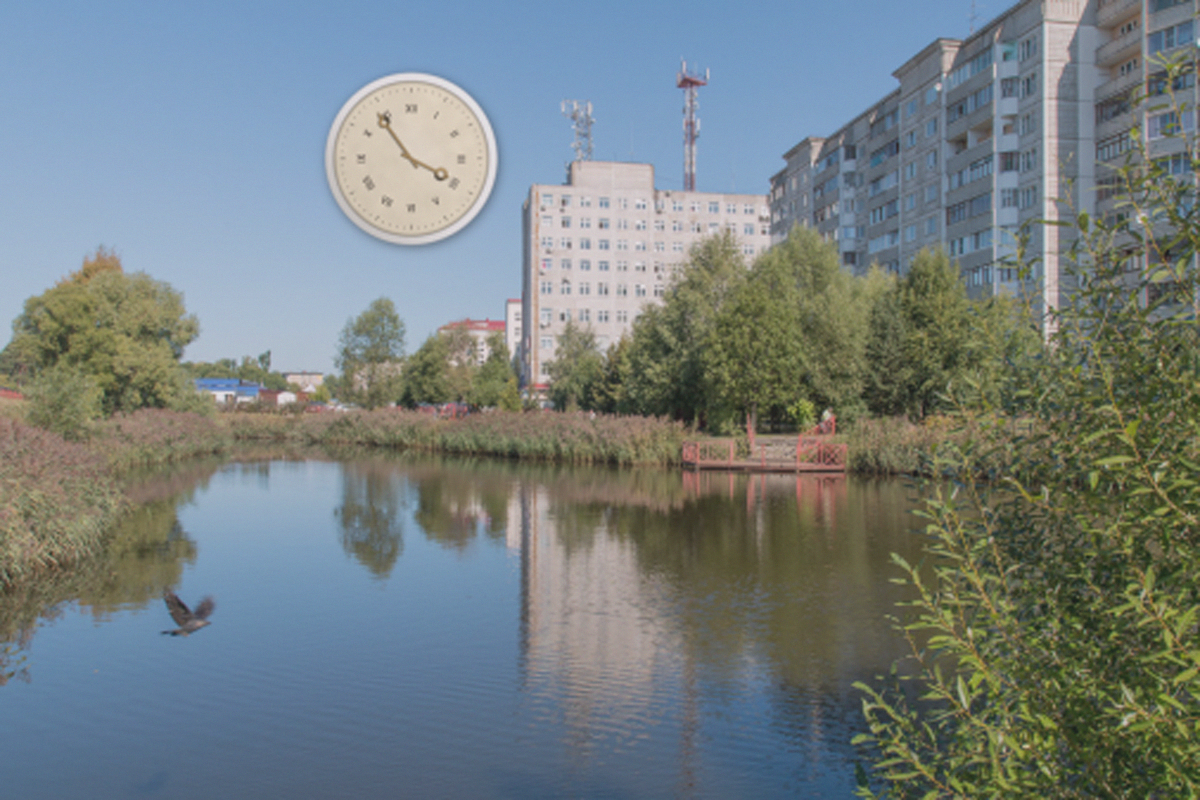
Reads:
{"hour": 3, "minute": 54}
